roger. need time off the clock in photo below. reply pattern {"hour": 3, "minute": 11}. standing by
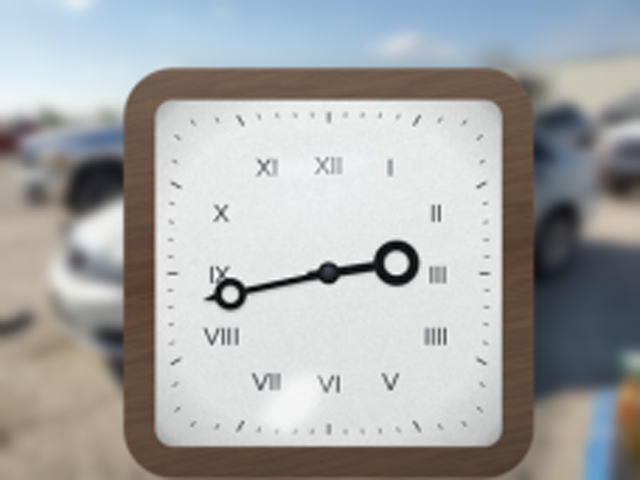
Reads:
{"hour": 2, "minute": 43}
